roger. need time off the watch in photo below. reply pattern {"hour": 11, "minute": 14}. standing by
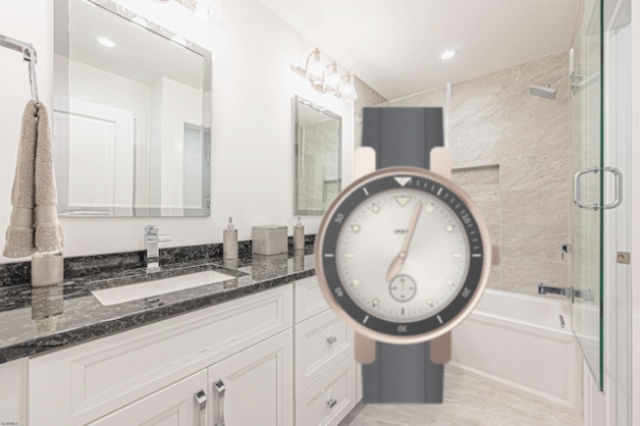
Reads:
{"hour": 7, "minute": 3}
